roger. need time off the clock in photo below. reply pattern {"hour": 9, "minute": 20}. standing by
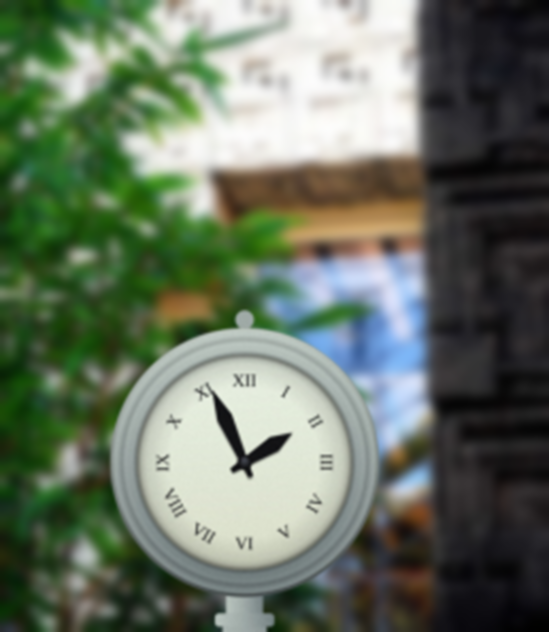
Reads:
{"hour": 1, "minute": 56}
